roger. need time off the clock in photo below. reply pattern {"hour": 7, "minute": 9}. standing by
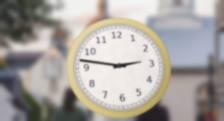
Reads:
{"hour": 2, "minute": 47}
